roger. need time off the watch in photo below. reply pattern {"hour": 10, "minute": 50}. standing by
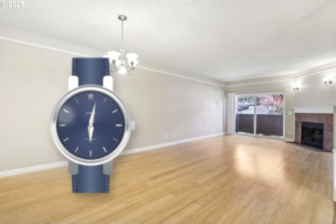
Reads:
{"hour": 6, "minute": 2}
